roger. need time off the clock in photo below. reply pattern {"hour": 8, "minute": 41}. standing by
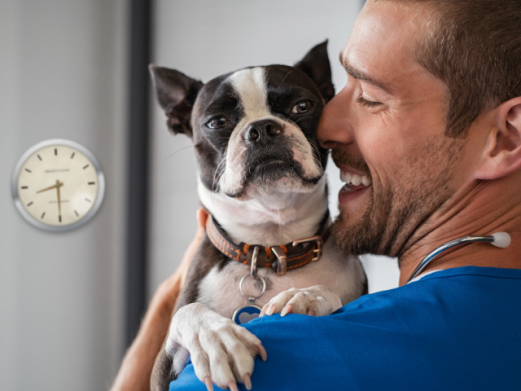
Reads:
{"hour": 8, "minute": 30}
